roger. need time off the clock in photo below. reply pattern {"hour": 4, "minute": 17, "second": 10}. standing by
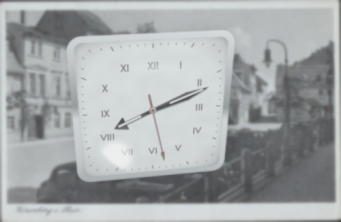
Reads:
{"hour": 8, "minute": 11, "second": 28}
